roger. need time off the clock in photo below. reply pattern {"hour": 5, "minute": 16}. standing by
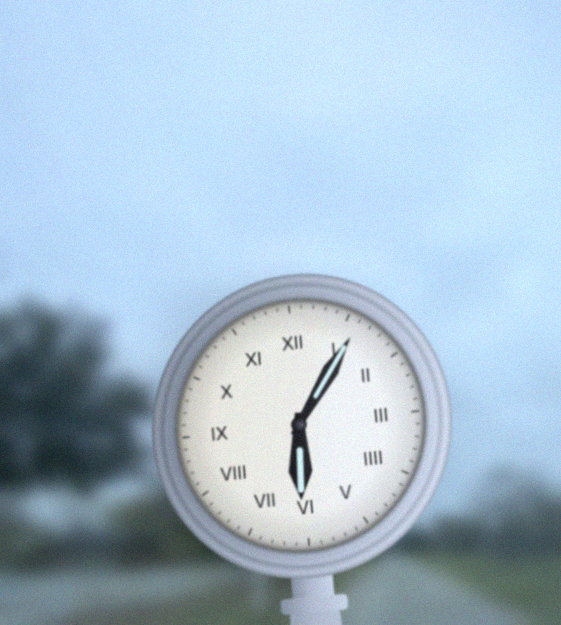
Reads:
{"hour": 6, "minute": 6}
